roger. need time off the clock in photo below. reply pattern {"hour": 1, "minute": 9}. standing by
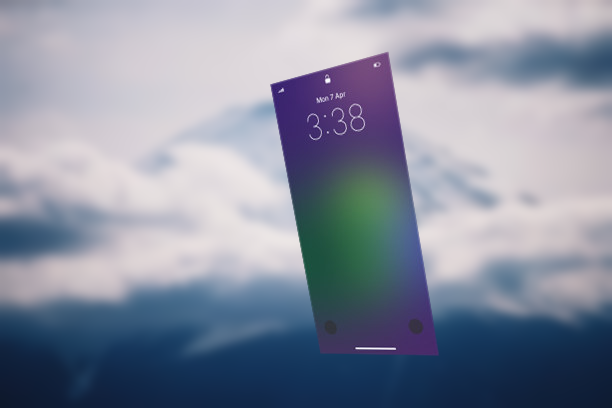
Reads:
{"hour": 3, "minute": 38}
